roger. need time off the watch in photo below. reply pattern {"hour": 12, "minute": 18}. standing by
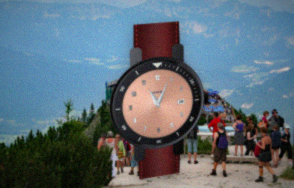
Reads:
{"hour": 11, "minute": 4}
